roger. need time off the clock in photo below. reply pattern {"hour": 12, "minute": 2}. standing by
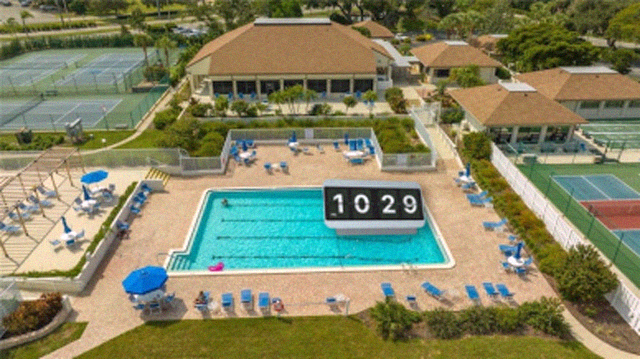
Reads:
{"hour": 10, "minute": 29}
